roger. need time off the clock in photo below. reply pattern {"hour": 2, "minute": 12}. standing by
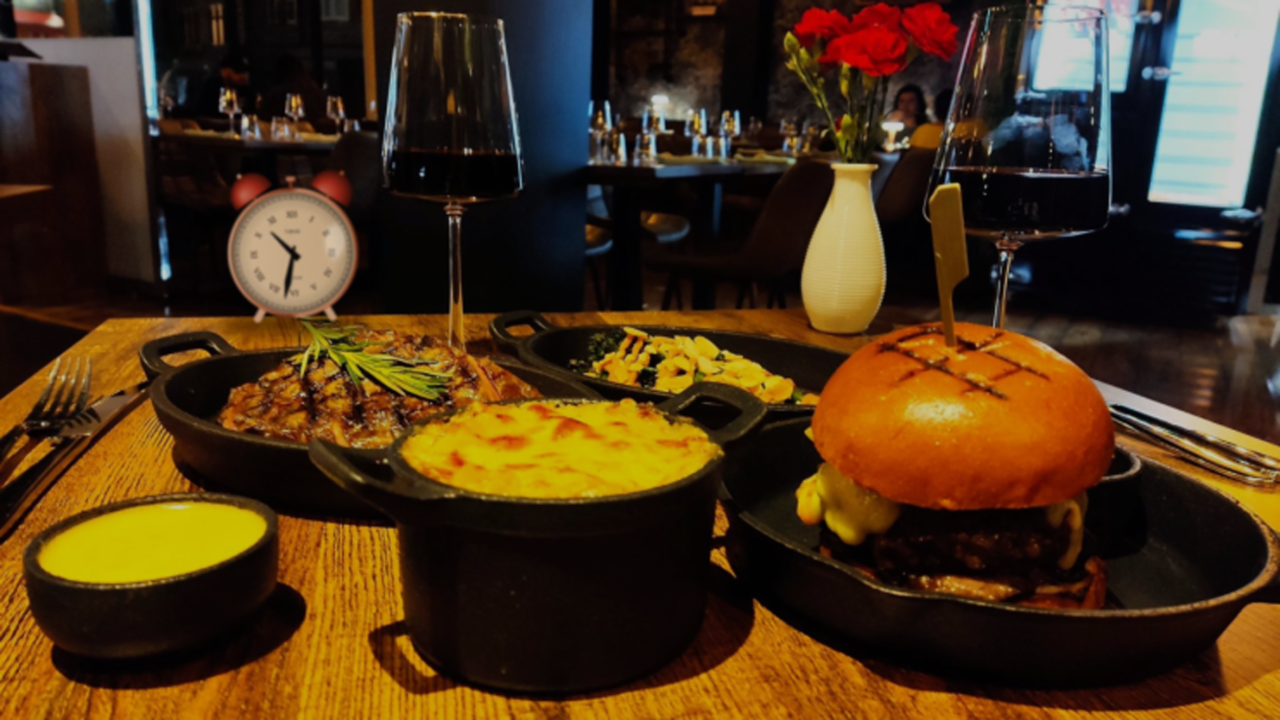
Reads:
{"hour": 10, "minute": 32}
